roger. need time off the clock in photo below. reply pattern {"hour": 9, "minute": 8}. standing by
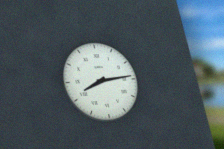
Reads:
{"hour": 8, "minute": 14}
